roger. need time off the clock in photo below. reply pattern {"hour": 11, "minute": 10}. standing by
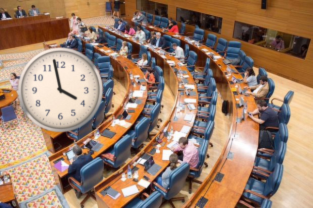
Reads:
{"hour": 3, "minute": 58}
